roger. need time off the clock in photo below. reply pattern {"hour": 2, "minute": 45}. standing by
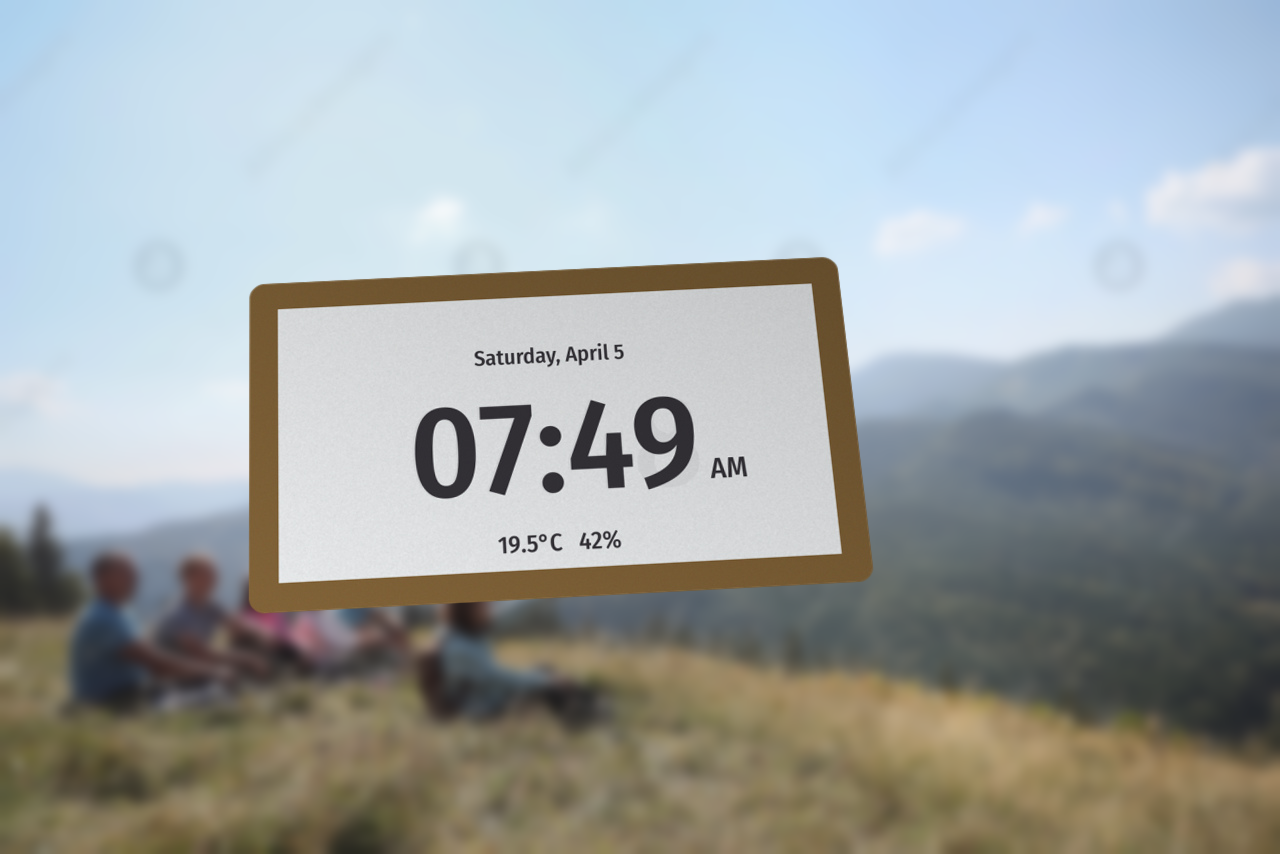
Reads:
{"hour": 7, "minute": 49}
